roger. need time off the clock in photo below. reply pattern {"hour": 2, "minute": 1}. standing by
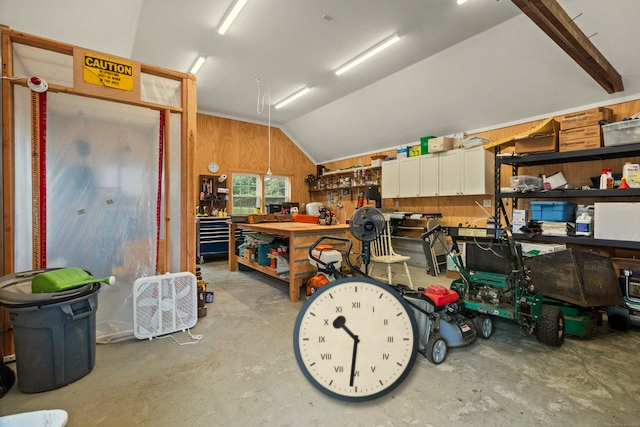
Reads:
{"hour": 10, "minute": 31}
